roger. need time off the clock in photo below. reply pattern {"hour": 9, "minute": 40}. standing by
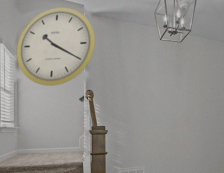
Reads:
{"hour": 10, "minute": 20}
